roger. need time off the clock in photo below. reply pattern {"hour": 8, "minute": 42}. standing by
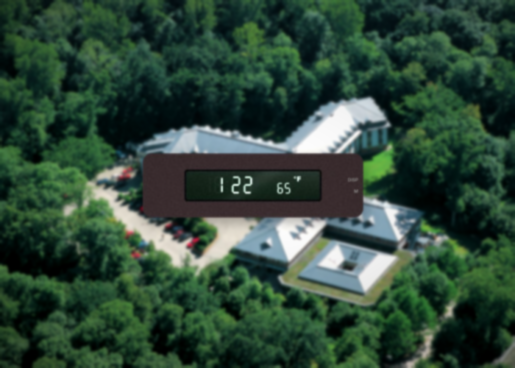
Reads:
{"hour": 1, "minute": 22}
